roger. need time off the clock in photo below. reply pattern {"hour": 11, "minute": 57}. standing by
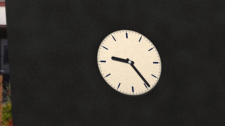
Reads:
{"hour": 9, "minute": 24}
